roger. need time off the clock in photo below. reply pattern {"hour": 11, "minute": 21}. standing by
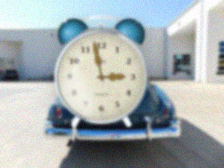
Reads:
{"hour": 2, "minute": 58}
